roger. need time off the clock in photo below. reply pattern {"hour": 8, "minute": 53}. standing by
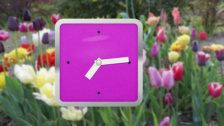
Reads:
{"hour": 7, "minute": 14}
